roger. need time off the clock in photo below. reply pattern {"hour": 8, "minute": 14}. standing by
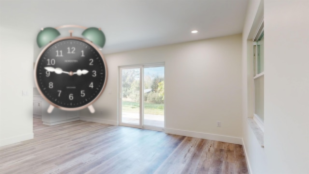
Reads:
{"hour": 2, "minute": 47}
